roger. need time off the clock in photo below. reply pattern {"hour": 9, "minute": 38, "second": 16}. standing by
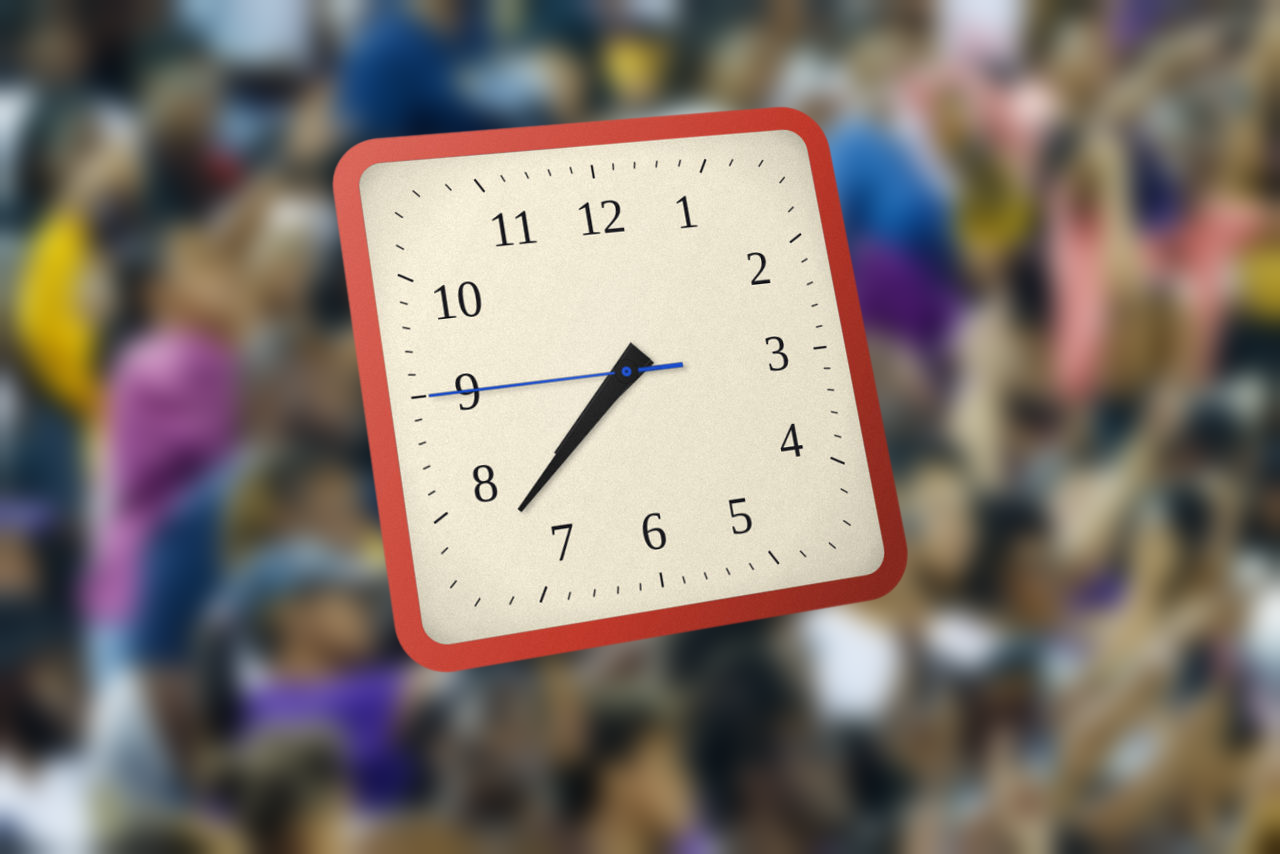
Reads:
{"hour": 7, "minute": 37, "second": 45}
